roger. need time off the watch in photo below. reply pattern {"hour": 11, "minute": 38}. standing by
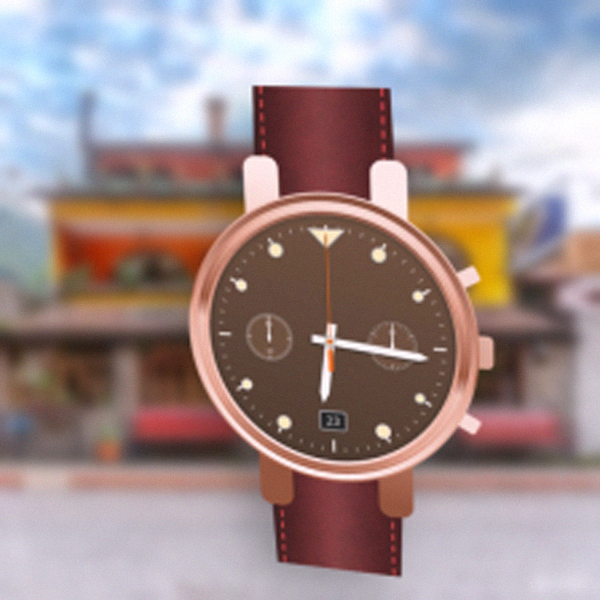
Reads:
{"hour": 6, "minute": 16}
